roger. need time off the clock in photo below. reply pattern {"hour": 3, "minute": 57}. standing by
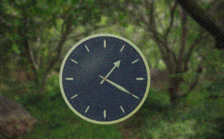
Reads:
{"hour": 1, "minute": 20}
